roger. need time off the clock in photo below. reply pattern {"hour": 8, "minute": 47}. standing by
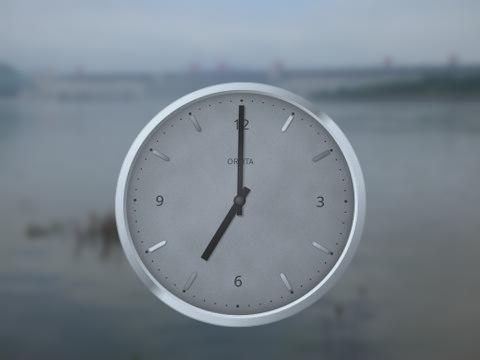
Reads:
{"hour": 7, "minute": 0}
